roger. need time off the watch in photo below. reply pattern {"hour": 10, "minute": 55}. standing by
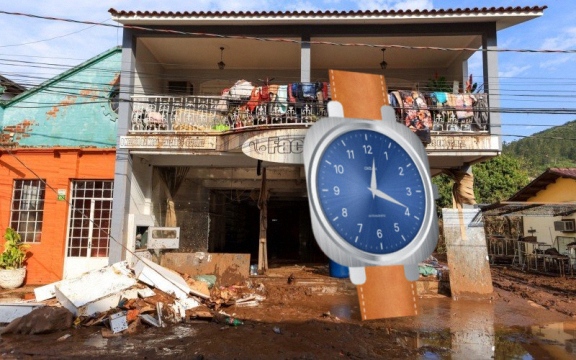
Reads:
{"hour": 12, "minute": 19}
